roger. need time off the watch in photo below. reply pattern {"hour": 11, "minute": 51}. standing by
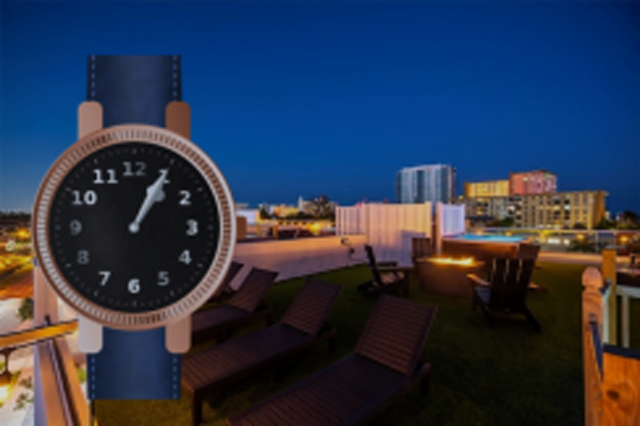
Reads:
{"hour": 1, "minute": 5}
